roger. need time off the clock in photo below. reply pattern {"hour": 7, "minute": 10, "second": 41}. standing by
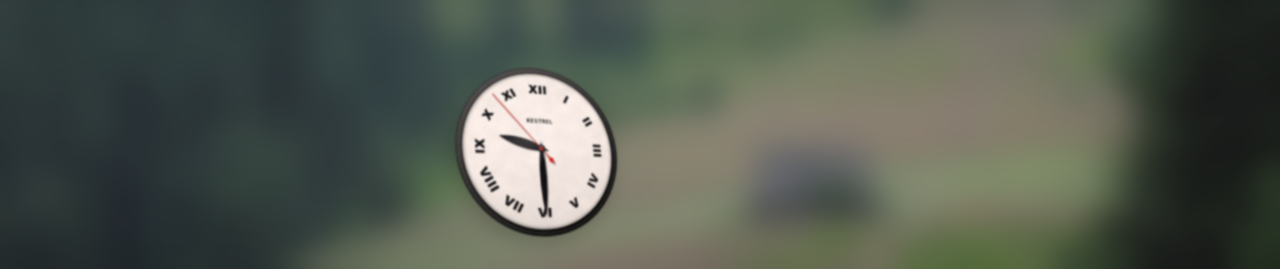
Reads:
{"hour": 9, "minute": 29, "second": 53}
